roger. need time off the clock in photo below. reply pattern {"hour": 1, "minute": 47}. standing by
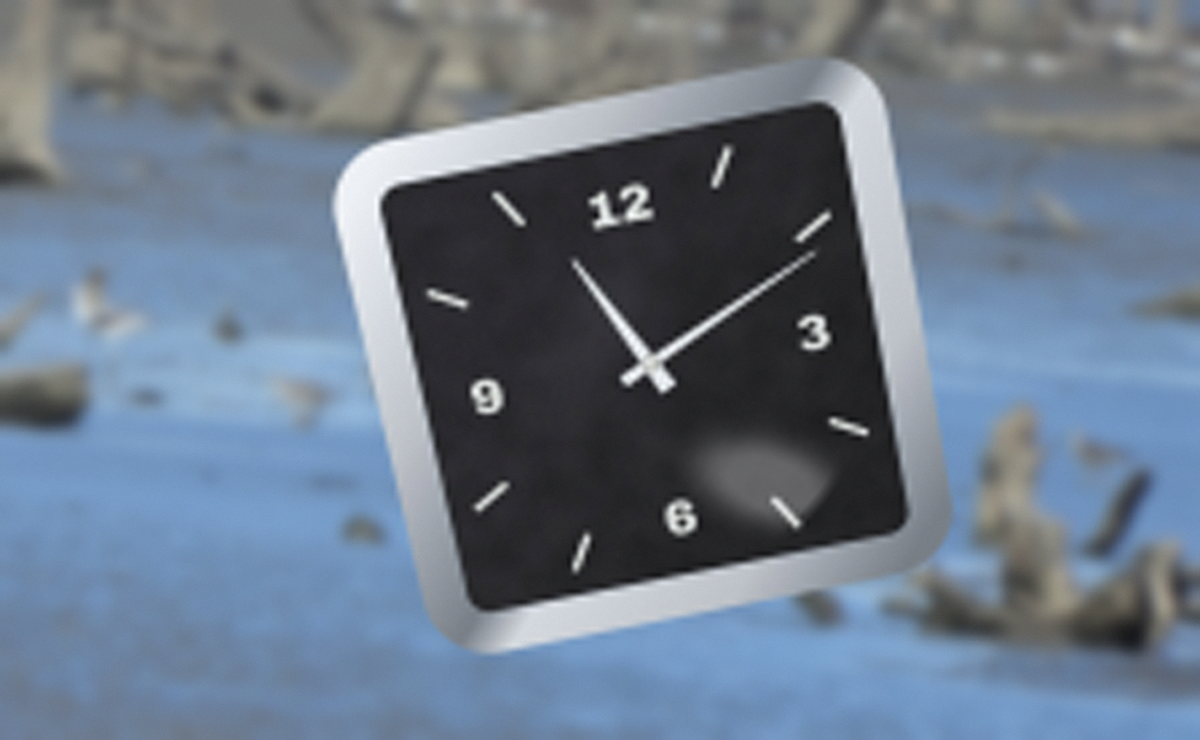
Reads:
{"hour": 11, "minute": 11}
